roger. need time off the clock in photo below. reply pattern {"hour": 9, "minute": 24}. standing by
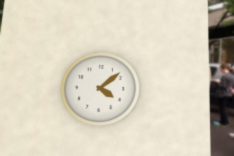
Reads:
{"hour": 4, "minute": 8}
